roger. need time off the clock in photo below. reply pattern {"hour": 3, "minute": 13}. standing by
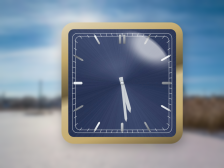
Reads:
{"hour": 5, "minute": 29}
